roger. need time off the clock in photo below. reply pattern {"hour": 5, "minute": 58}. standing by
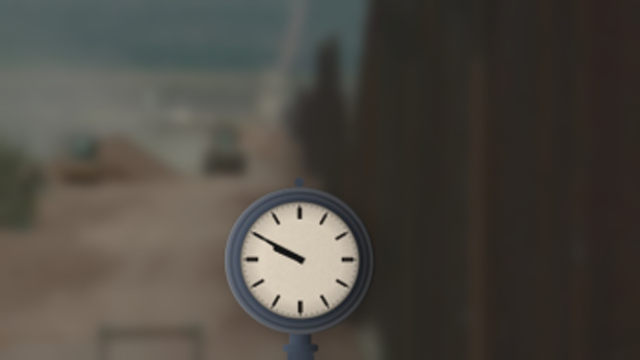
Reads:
{"hour": 9, "minute": 50}
